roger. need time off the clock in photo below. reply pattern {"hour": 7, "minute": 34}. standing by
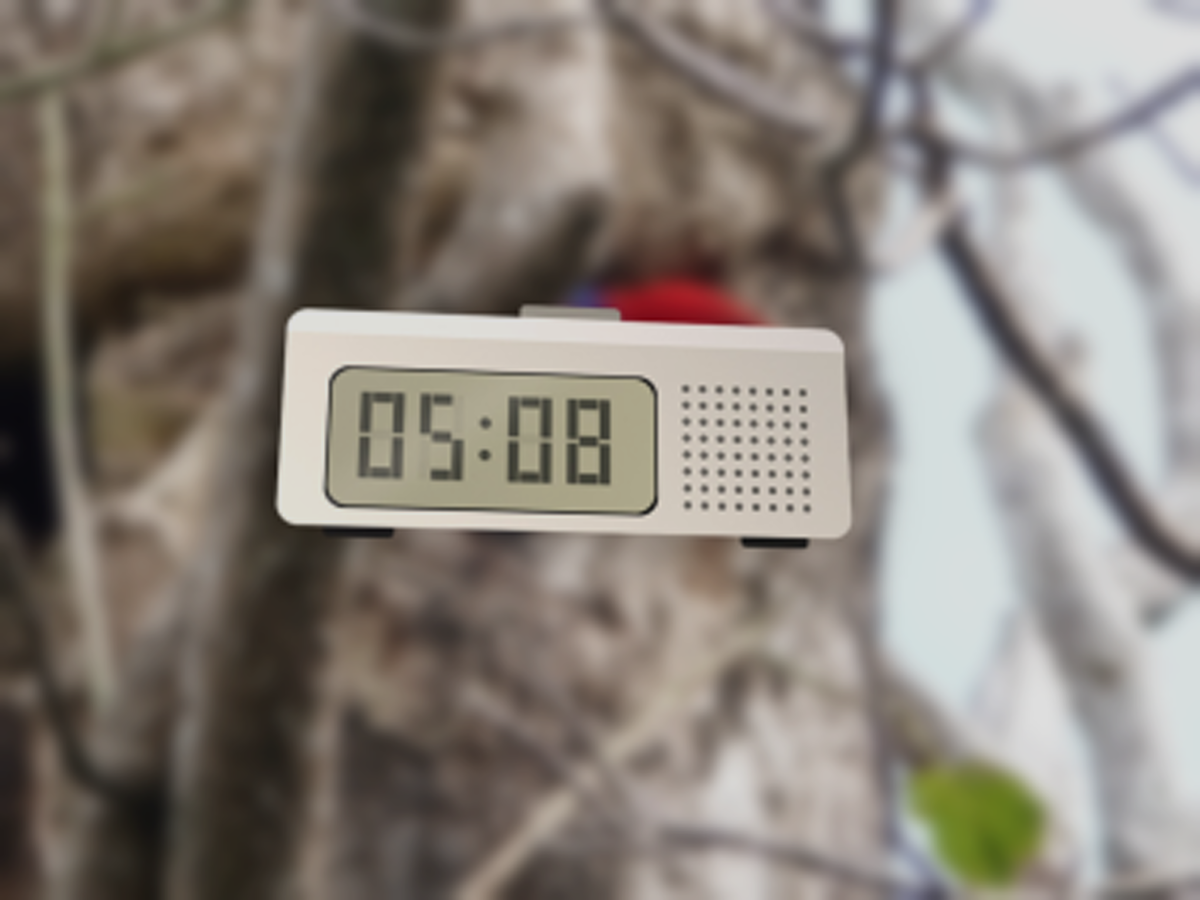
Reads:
{"hour": 5, "minute": 8}
